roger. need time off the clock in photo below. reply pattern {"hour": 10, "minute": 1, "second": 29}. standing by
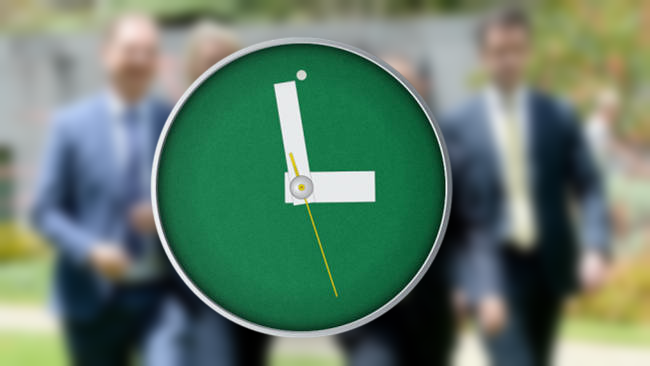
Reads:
{"hour": 2, "minute": 58, "second": 27}
